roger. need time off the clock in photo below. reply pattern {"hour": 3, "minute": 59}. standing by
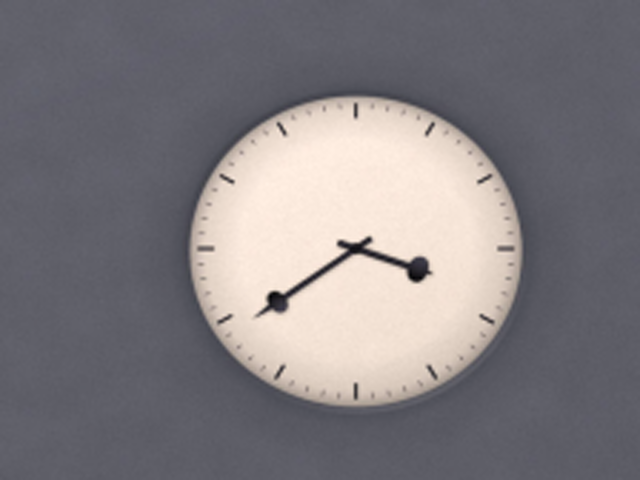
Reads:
{"hour": 3, "minute": 39}
